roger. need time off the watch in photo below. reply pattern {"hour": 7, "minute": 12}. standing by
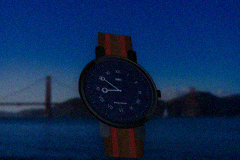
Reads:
{"hour": 8, "minute": 51}
